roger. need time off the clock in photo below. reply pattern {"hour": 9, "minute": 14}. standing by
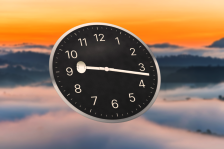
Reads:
{"hour": 9, "minute": 17}
